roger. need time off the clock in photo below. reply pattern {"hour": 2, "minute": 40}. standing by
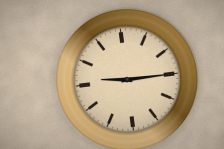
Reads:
{"hour": 9, "minute": 15}
